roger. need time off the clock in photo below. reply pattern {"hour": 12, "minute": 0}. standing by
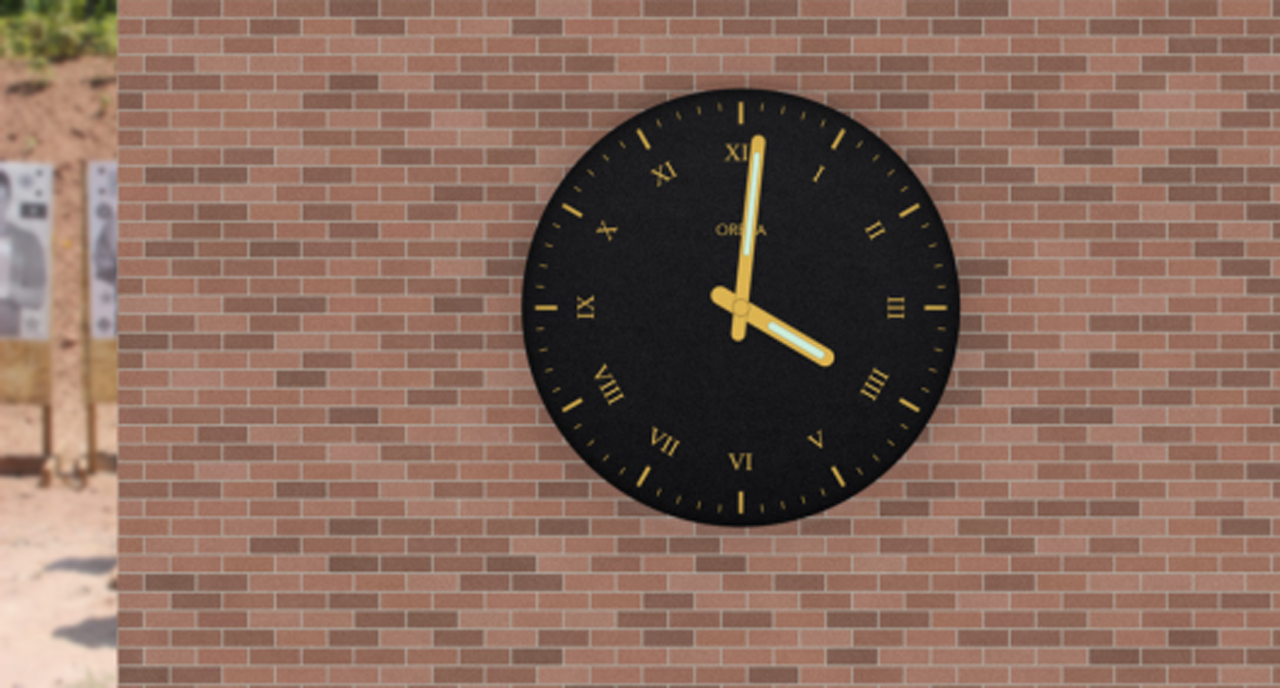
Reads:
{"hour": 4, "minute": 1}
